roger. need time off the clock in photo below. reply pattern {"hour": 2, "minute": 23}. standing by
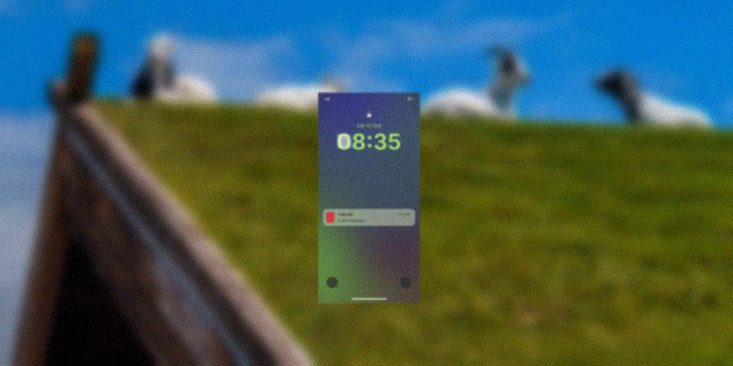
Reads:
{"hour": 8, "minute": 35}
